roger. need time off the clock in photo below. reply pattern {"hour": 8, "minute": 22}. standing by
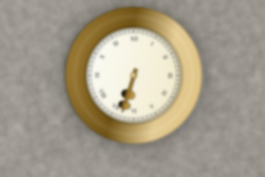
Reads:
{"hour": 6, "minute": 33}
